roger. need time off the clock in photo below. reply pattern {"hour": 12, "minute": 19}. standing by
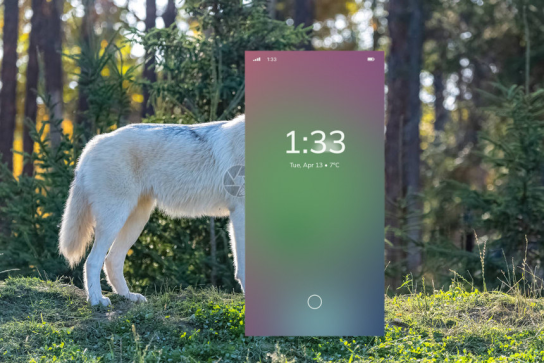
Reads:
{"hour": 1, "minute": 33}
